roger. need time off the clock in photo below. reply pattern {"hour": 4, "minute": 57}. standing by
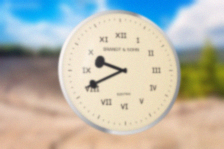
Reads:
{"hour": 9, "minute": 41}
